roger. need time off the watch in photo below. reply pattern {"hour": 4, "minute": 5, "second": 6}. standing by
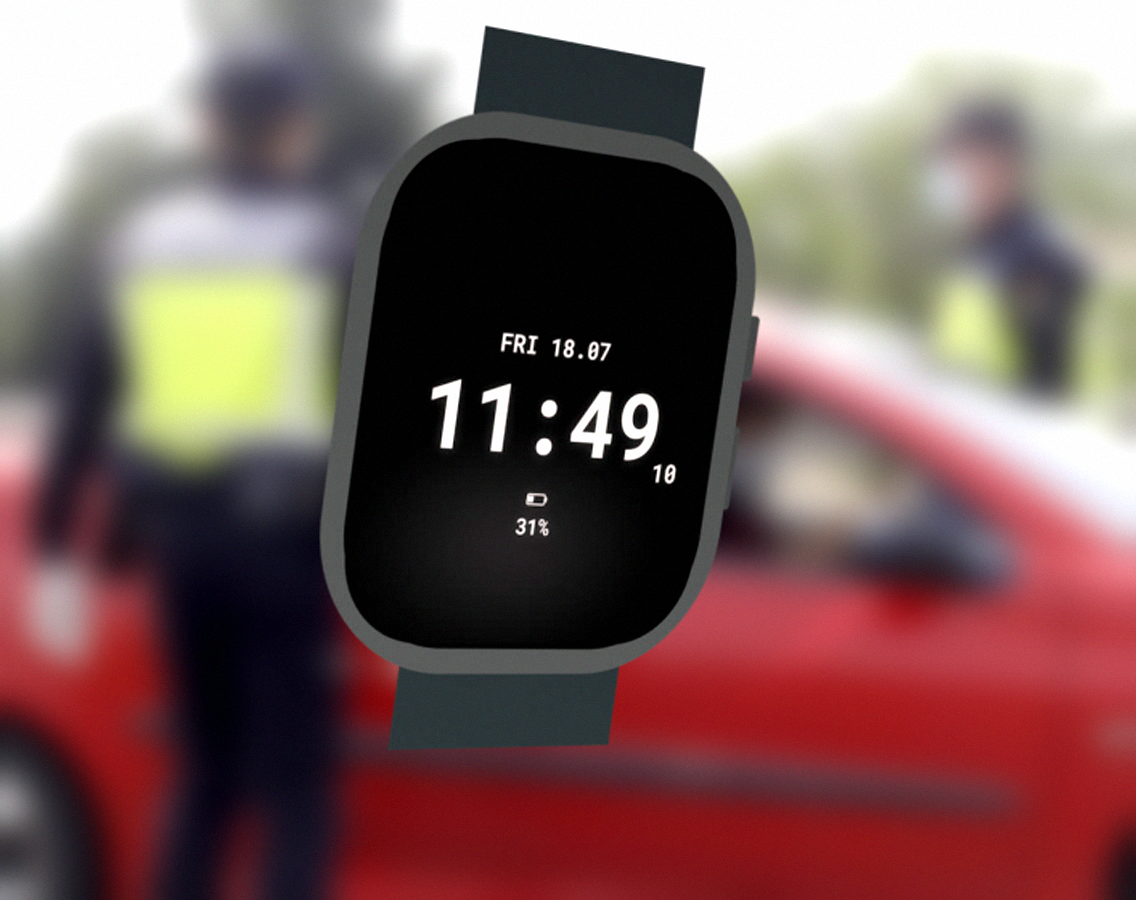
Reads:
{"hour": 11, "minute": 49, "second": 10}
